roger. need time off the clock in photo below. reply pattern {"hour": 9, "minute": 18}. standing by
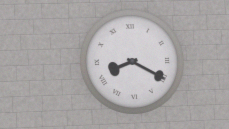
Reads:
{"hour": 8, "minute": 20}
